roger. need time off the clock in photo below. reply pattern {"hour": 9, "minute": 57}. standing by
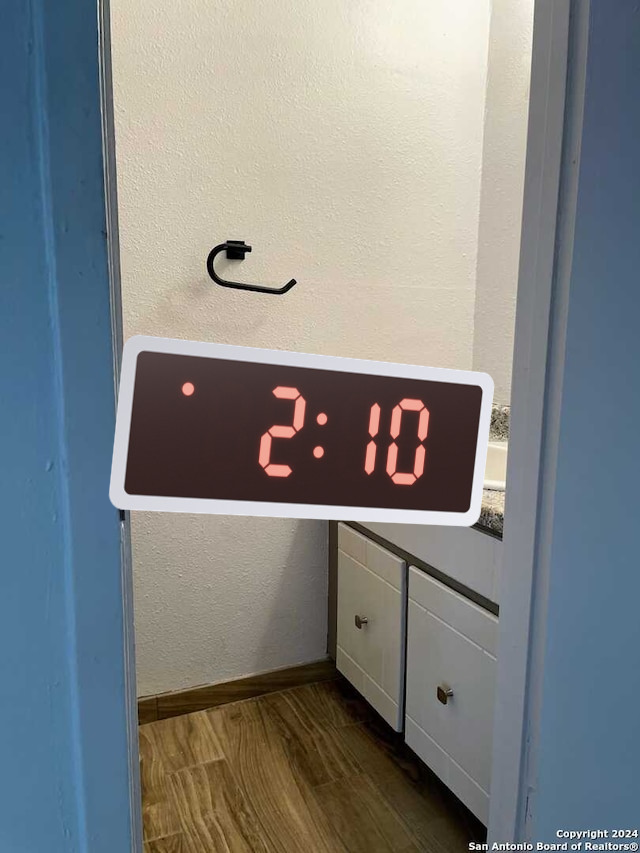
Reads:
{"hour": 2, "minute": 10}
